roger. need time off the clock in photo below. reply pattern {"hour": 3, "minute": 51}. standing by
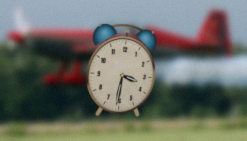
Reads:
{"hour": 3, "minute": 31}
